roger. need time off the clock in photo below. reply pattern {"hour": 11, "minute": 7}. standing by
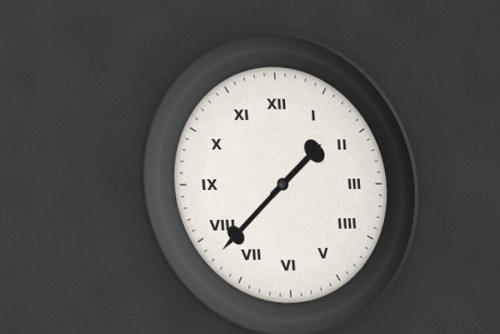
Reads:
{"hour": 1, "minute": 38}
